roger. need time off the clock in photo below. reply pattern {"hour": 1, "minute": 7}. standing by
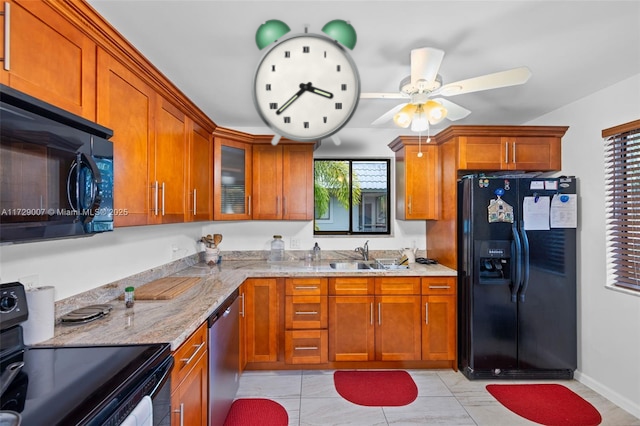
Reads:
{"hour": 3, "minute": 38}
